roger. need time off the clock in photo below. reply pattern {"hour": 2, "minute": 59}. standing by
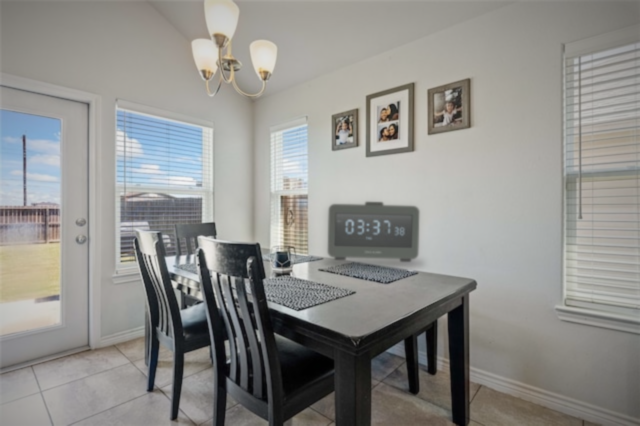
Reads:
{"hour": 3, "minute": 37}
